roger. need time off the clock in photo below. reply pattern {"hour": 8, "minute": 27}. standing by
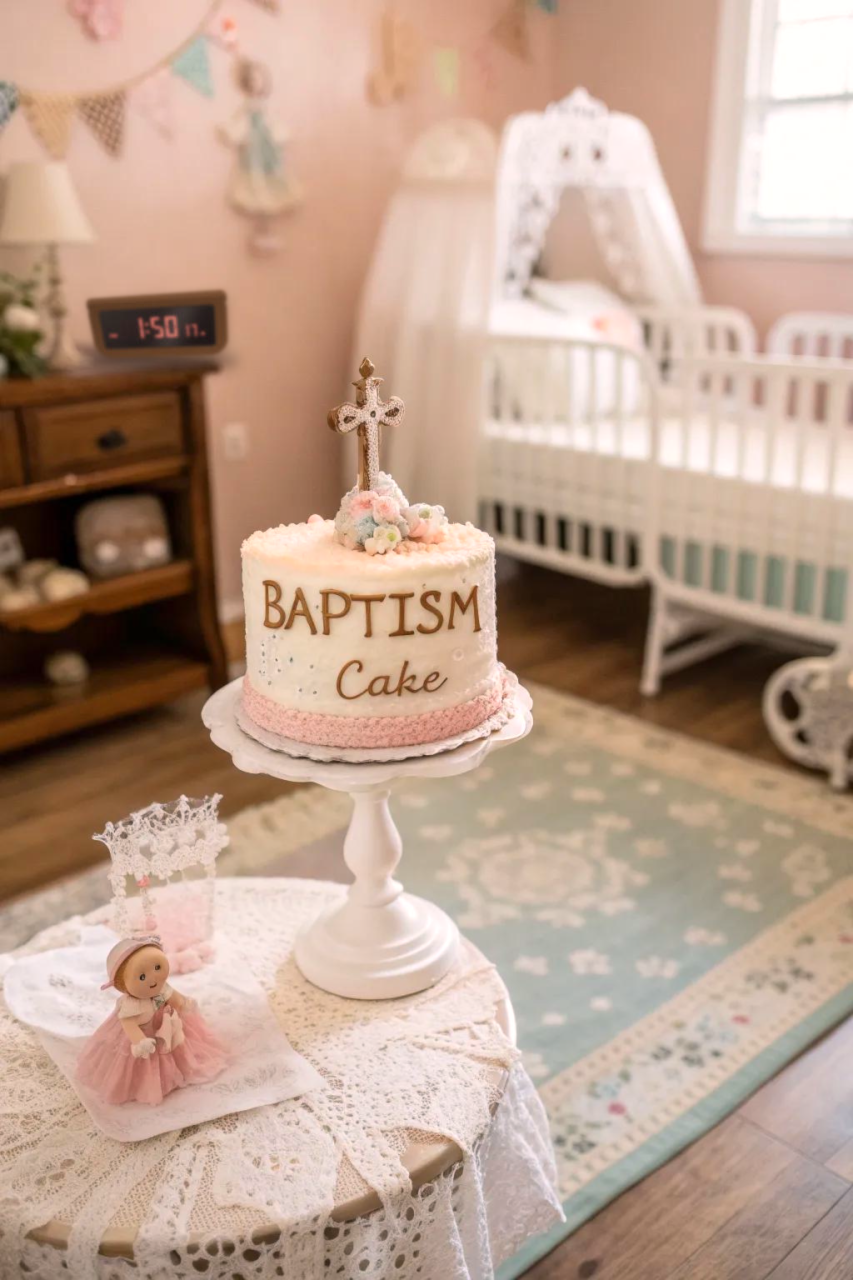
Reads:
{"hour": 1, "minute": 50}
